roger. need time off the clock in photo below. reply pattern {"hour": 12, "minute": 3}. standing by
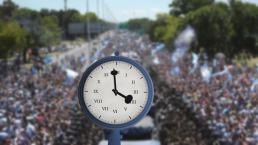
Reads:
{"hour": 3, "minute": 59}
